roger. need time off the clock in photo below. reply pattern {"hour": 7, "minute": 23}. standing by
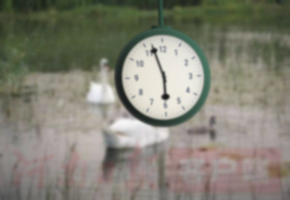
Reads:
{"hour": 5, "minute": 57}
